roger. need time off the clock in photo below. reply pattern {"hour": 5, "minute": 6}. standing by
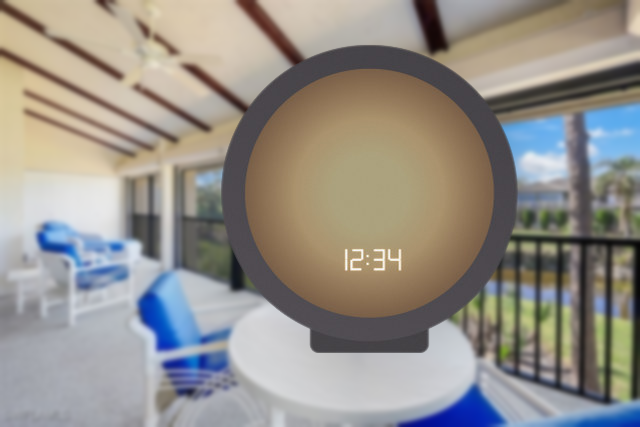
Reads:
{"hour": 12, "minute": 34}
